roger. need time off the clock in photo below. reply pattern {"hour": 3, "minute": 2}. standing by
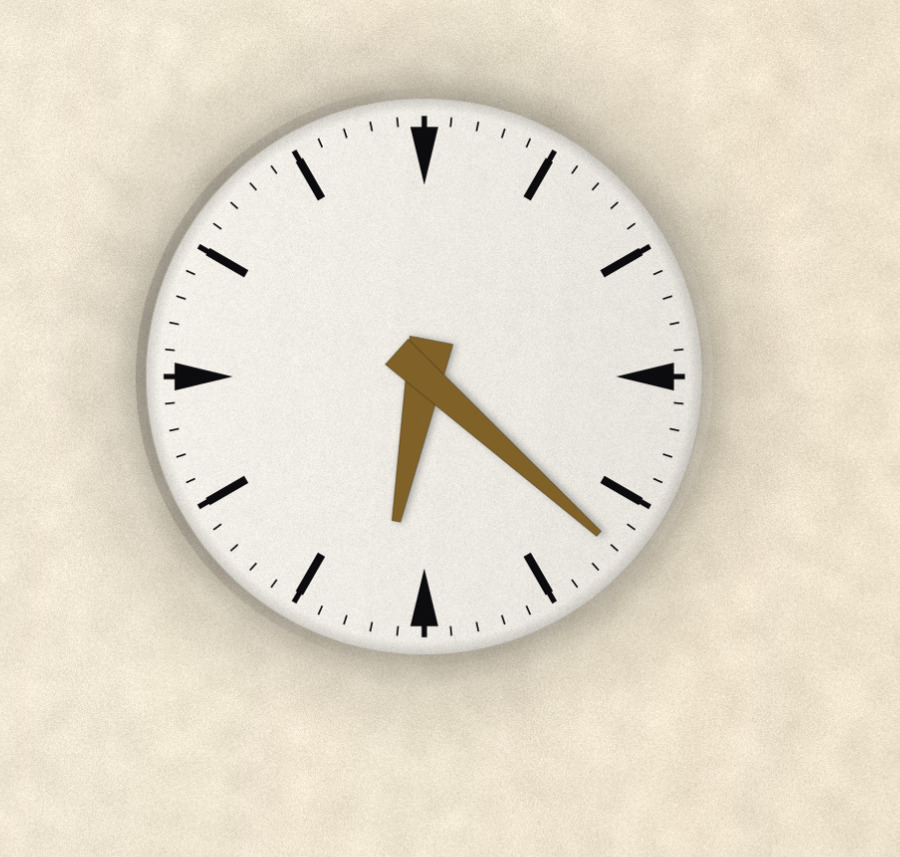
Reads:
{"hour": 6, "minute": 22}
